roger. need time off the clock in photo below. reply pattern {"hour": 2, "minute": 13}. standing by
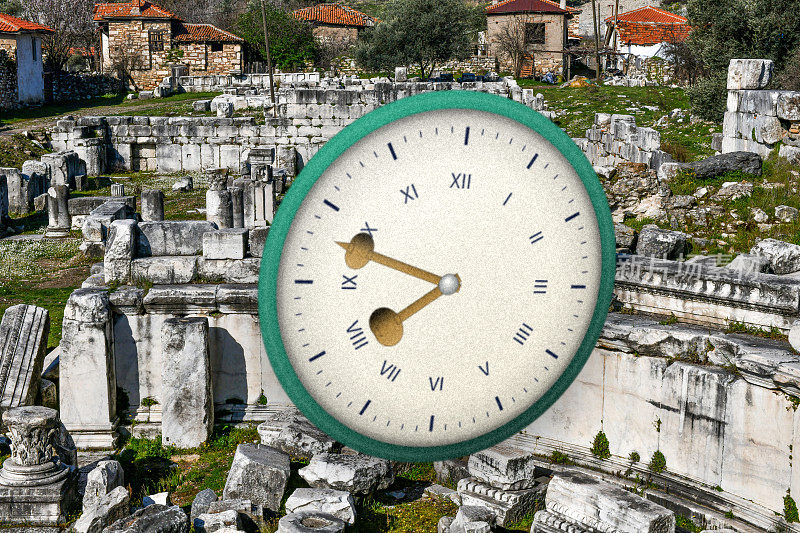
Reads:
{"hour": 7, "minute": 48}
